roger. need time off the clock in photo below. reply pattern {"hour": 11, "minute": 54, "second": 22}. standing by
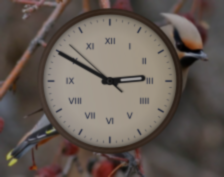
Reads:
{"hour": 2, "minute": 49, "second": 52}
